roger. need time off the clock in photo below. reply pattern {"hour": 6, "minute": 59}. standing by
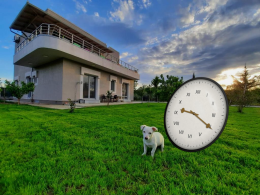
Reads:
{"hour": 9, "minute": 20}
